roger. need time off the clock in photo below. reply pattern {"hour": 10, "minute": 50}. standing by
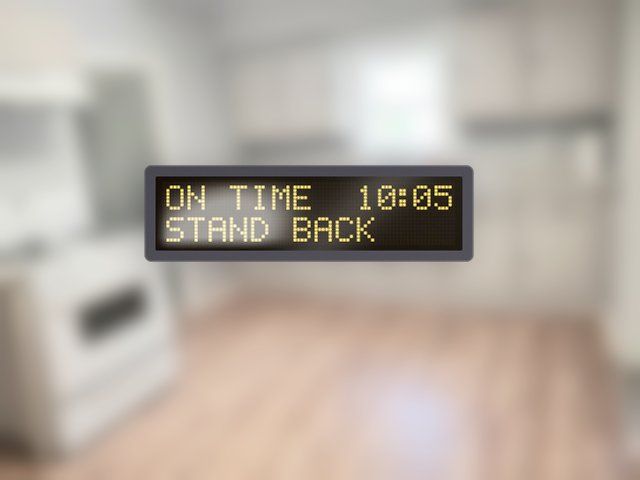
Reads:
{"hour": 10, "minute": 5}
